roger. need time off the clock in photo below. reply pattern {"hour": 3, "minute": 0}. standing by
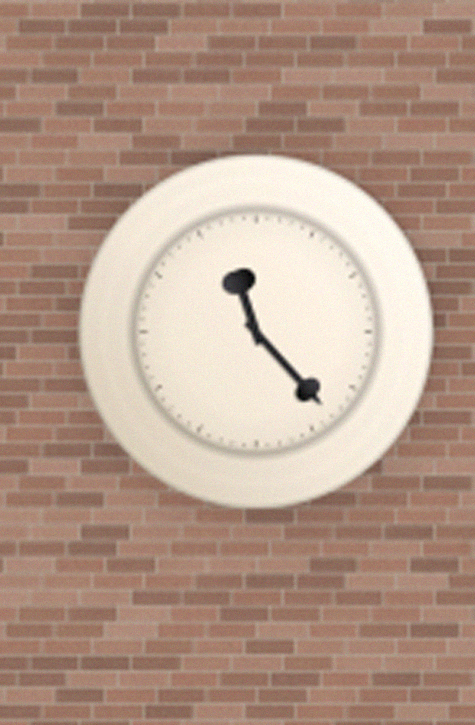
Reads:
{"hour": 11, "minute": 23}
